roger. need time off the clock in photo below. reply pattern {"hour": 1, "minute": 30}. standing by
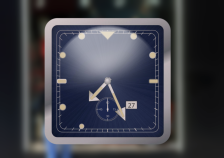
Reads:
{"hour": 7, "minute": 26}
